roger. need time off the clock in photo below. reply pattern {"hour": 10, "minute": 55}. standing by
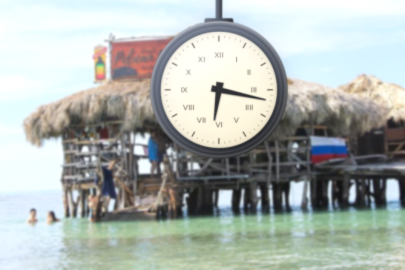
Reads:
{"hour": 6, "minute": 17}
